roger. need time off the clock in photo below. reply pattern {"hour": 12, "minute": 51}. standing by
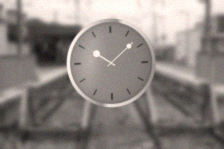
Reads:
{"hour": 10, "minute": 8}
